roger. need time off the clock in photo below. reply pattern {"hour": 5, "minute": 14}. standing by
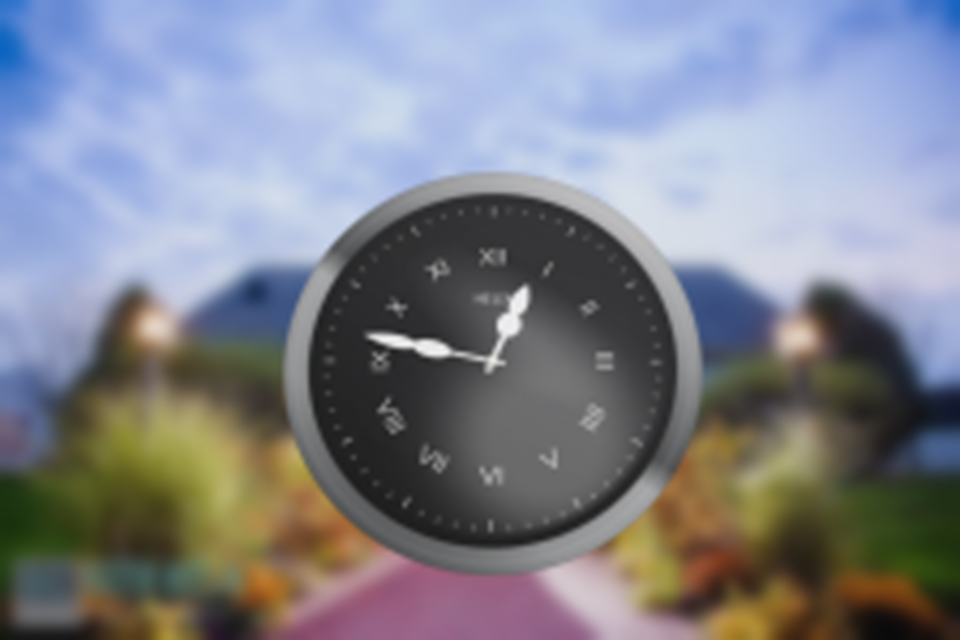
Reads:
{"hour": 12, "minute": 47}
